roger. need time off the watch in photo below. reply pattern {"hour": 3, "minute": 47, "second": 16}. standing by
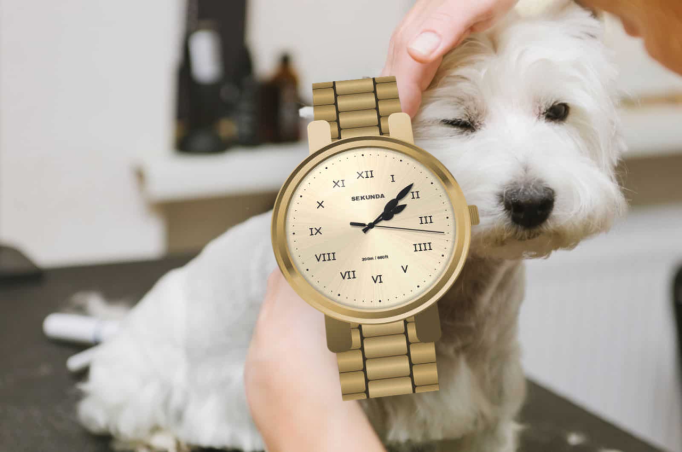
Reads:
{"hour": 2, "minute": 8, "second": 17}
